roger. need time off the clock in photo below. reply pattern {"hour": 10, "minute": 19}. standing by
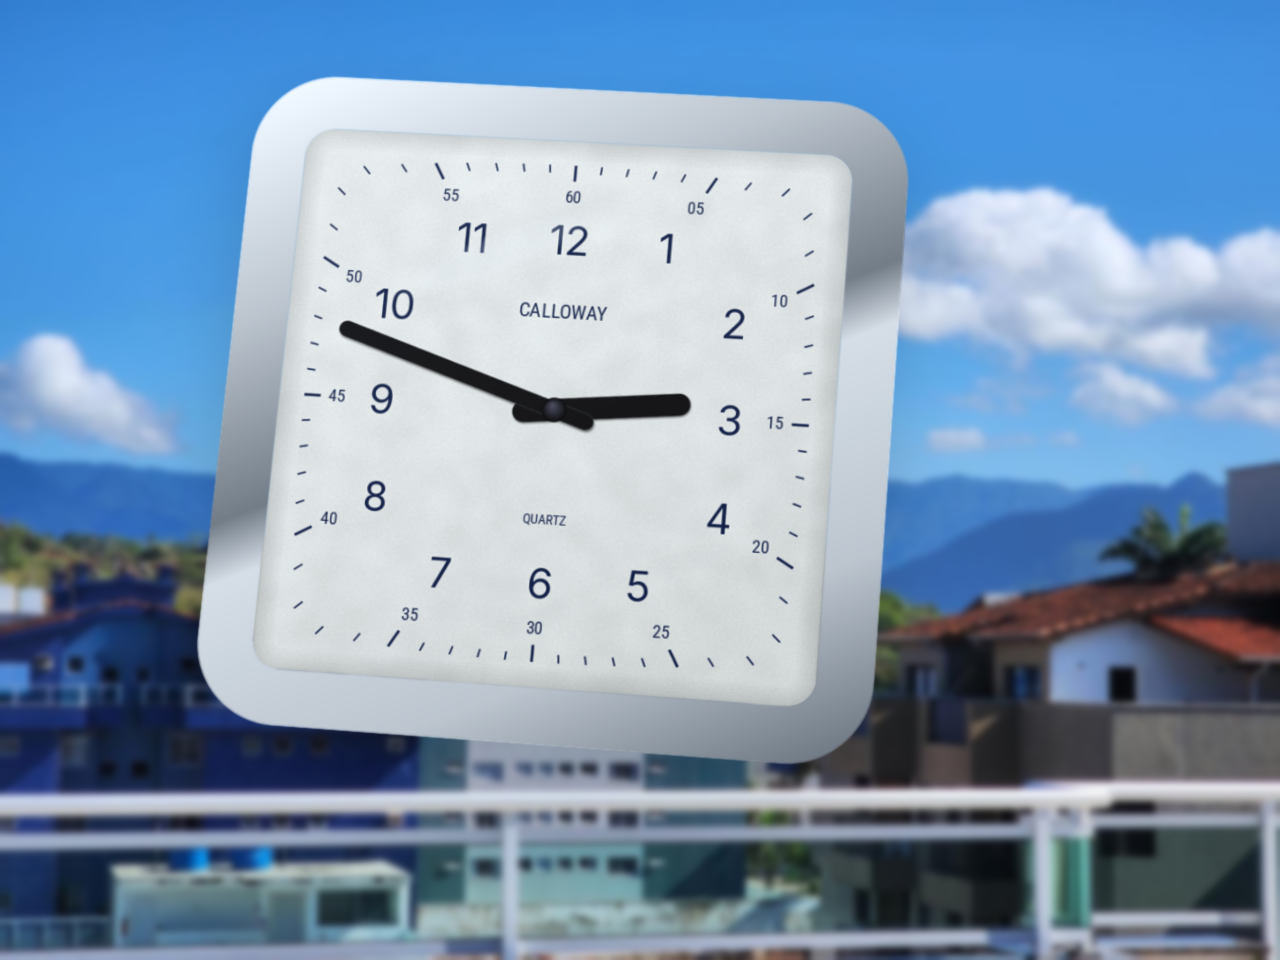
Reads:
{"hour": 2, "minute": 48}
